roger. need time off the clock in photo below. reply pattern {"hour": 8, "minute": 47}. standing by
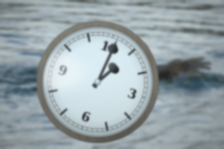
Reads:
{"hour": 1, "minute": 1}
